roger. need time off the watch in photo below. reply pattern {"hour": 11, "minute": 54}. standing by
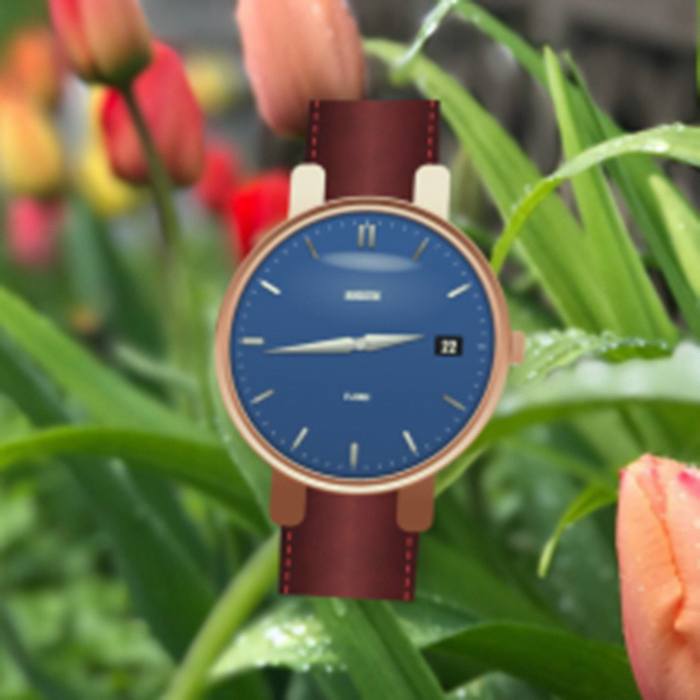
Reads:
{"hour": 2, "minute": 44}
